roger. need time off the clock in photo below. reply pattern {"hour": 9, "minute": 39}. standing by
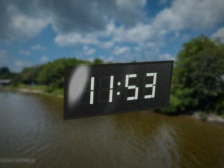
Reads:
{"hour": 11, "minute": 53}
